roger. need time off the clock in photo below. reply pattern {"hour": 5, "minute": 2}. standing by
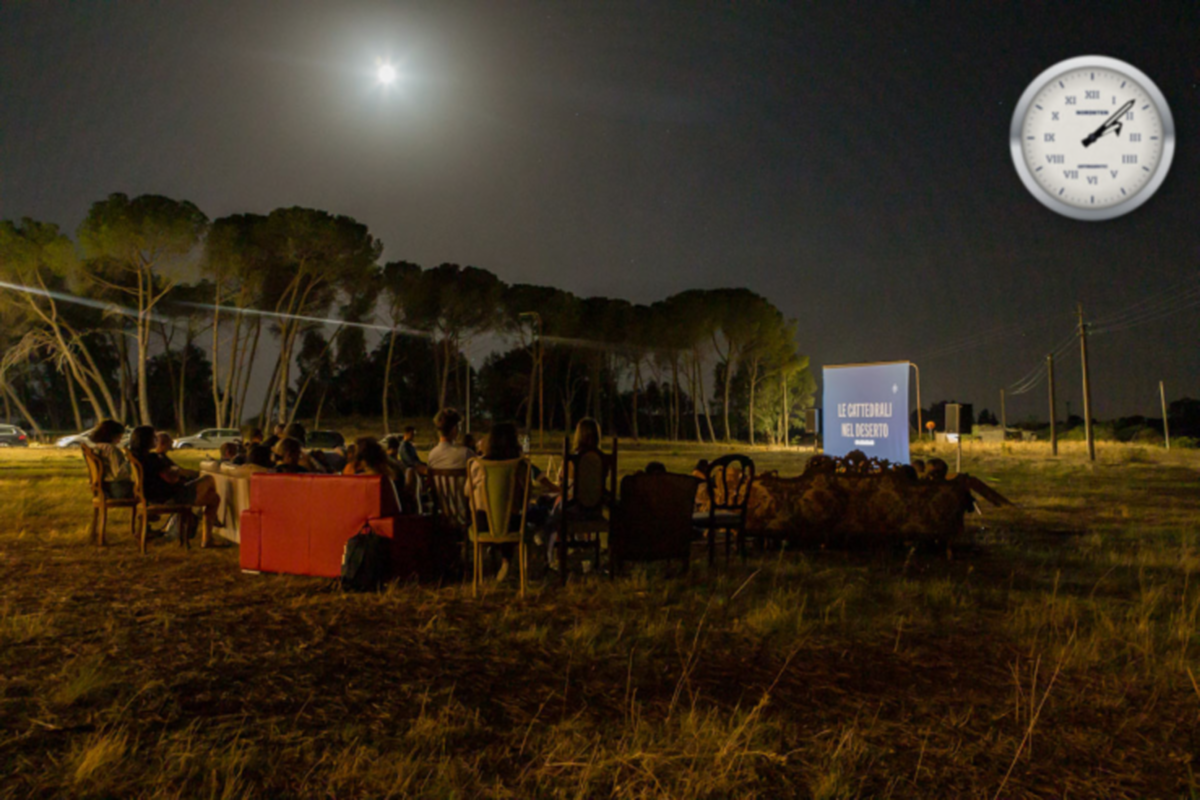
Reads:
{"hour": 2, "minute": 8}
